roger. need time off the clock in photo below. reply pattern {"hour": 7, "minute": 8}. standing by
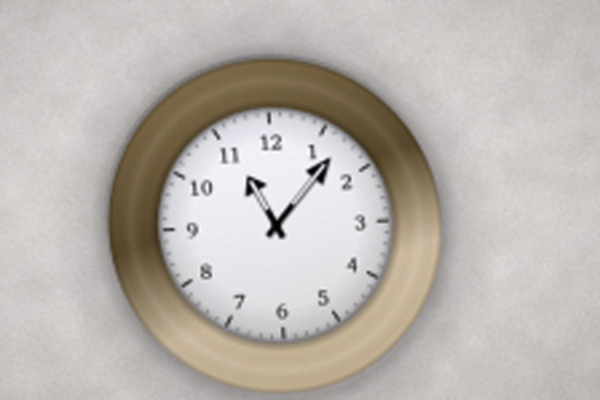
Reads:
{"hour": 11, "minute": 7}
